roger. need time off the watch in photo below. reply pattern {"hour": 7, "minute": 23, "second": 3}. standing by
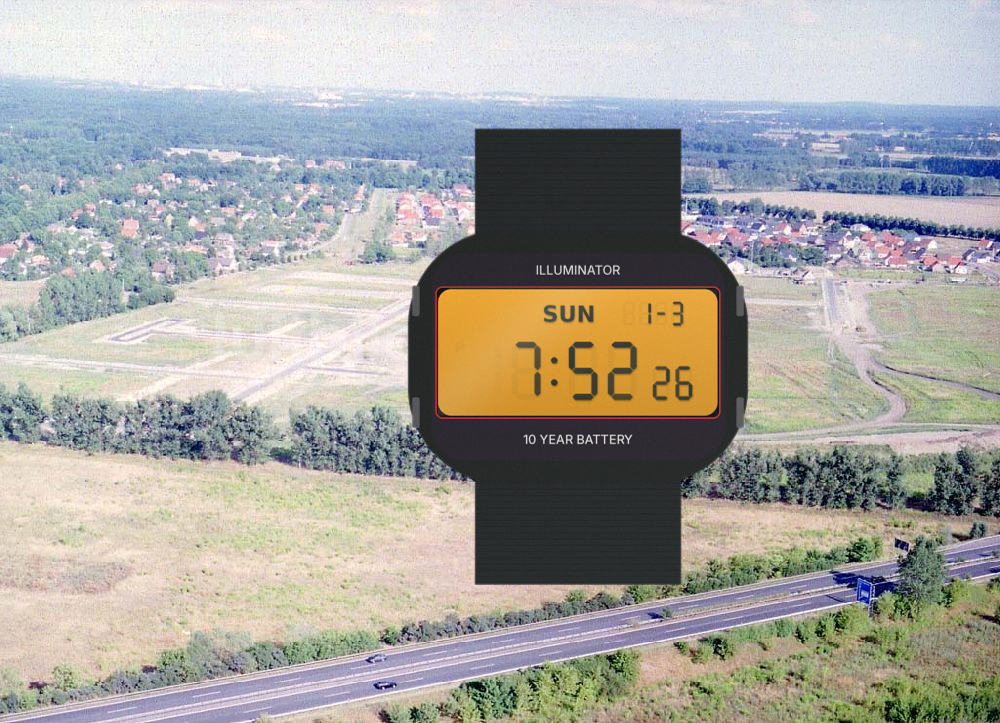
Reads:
{"hour": 7, "minute": 52, "second": 26}
